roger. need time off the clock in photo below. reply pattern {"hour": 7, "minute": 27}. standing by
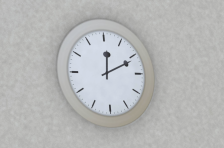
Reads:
{"hour": 12, "minute": 11}
